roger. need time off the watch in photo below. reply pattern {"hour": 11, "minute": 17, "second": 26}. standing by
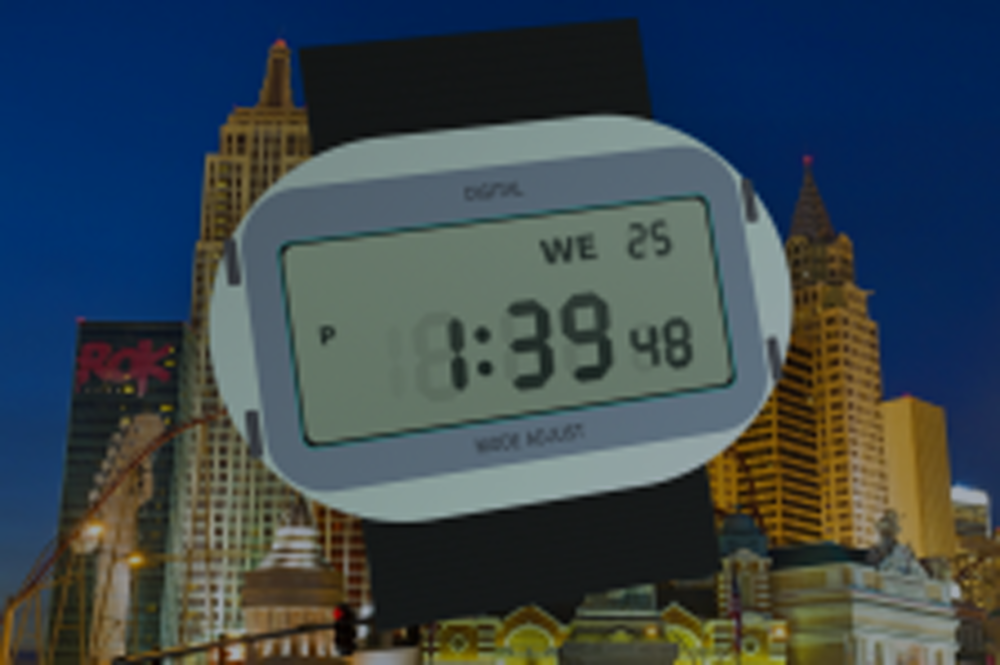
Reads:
{"hour": 1, "minute": 39, "second": 48}
